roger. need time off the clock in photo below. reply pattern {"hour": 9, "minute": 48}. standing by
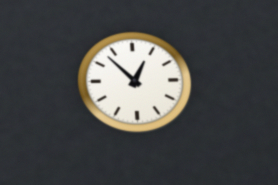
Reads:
{"hour": 12, "minute": 53}
